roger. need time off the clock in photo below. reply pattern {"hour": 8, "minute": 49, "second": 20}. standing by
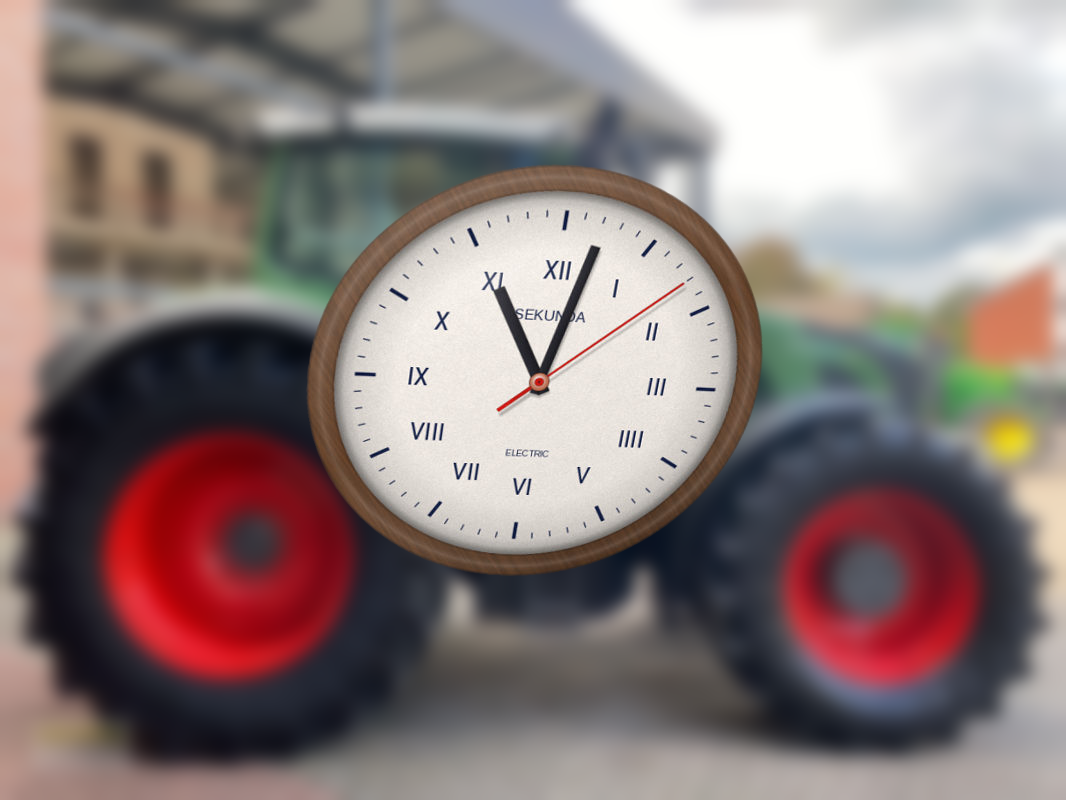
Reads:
{"hour": 11, "minute": 2, "second": 8}
